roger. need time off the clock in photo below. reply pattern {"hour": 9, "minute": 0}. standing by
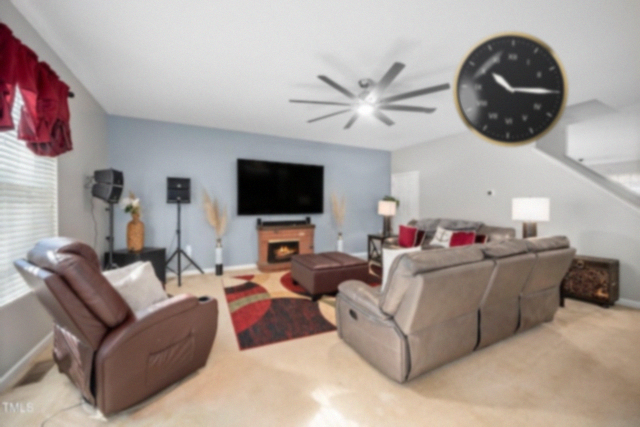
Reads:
{"hour": 10, "minute": 15}
